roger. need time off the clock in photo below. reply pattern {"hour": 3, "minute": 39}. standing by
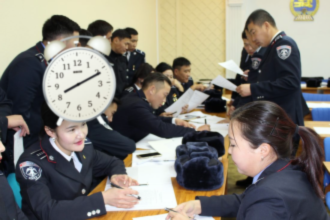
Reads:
{"hour": 8, "minute": 11}
